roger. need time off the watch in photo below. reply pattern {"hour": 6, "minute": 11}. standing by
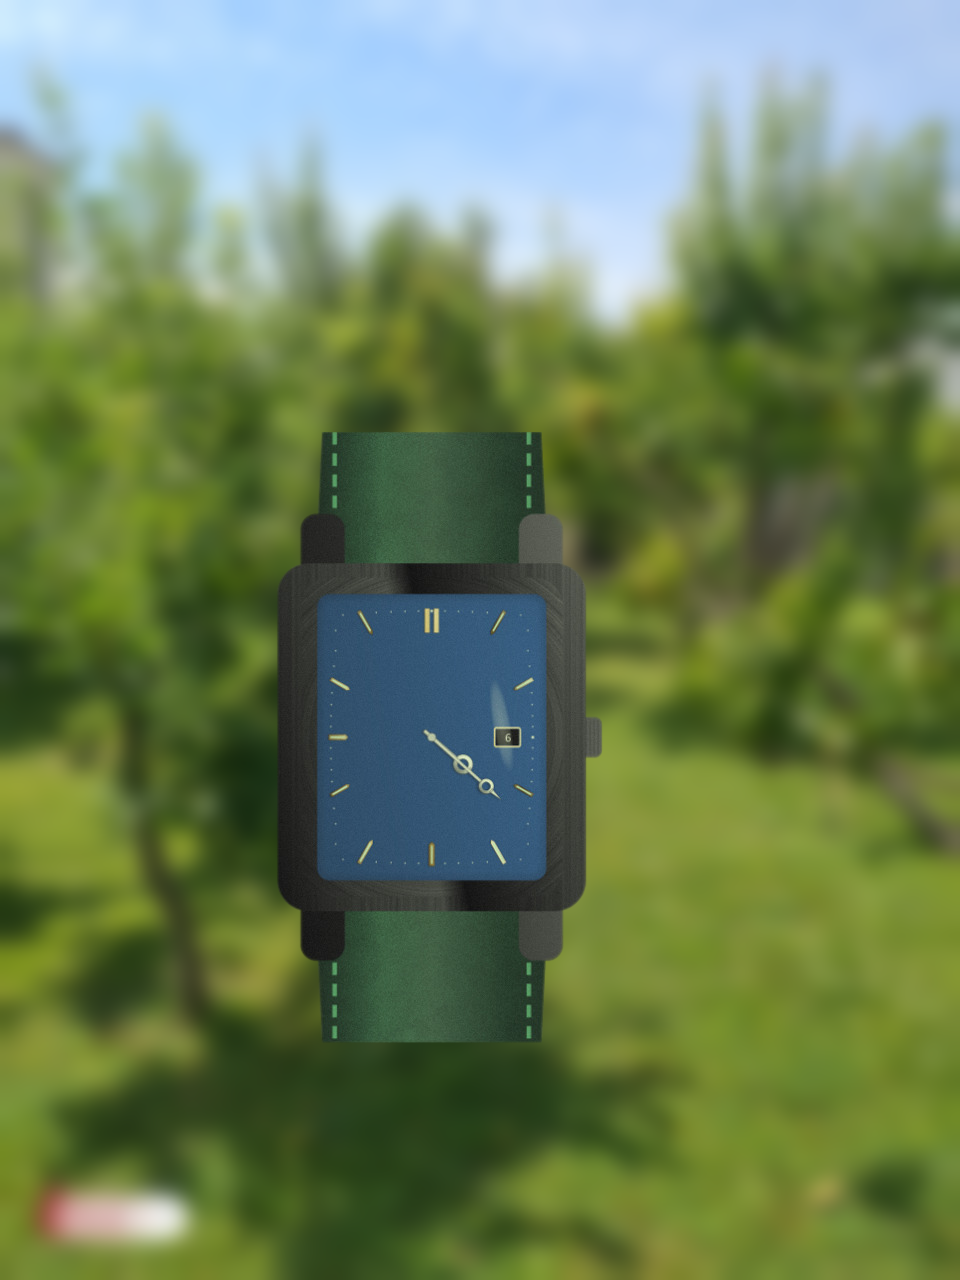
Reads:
{"hour": 4, "minute": 22}
